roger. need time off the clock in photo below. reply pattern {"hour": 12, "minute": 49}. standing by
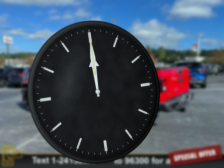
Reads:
{"hour": 12, "minute": 0}
